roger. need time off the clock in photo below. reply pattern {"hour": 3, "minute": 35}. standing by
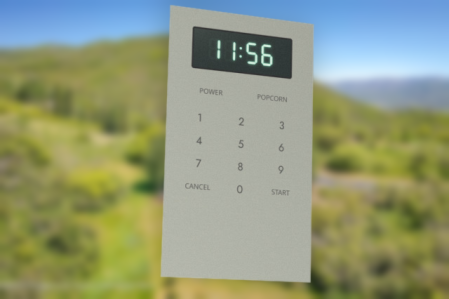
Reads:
{"hour": 11, "minute": 56}
